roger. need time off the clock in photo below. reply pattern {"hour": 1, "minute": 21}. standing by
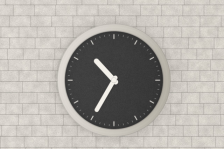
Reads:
{"hour": 10, "minute": 35}
